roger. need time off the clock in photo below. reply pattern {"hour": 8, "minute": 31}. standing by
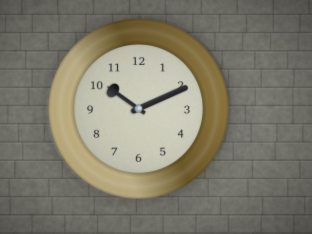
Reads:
{"hour": 10, "minute": 11}
